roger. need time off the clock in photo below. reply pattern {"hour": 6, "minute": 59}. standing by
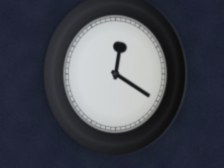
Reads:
{"hour": 12, "minute": 20}
